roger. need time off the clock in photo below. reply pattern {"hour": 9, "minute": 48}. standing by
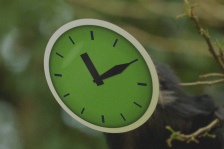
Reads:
{"hour": 11, "minute": 10}
